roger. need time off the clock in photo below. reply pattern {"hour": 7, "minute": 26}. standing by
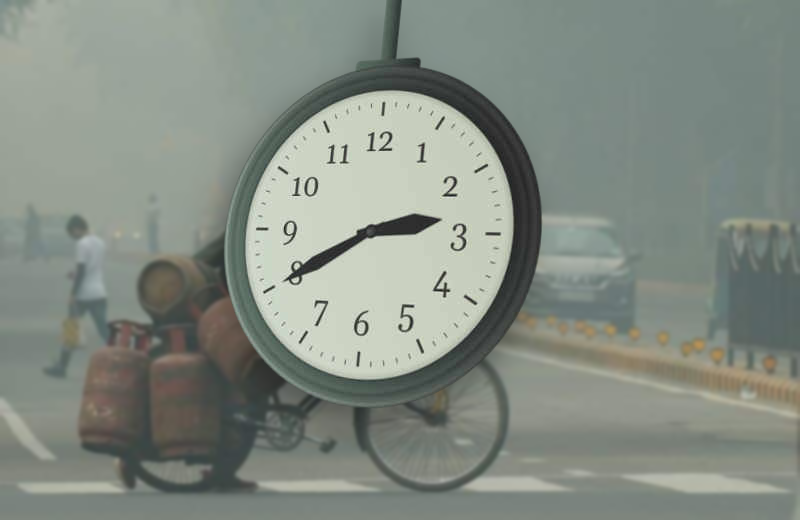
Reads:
{"hour": 2, "minute": 40}
